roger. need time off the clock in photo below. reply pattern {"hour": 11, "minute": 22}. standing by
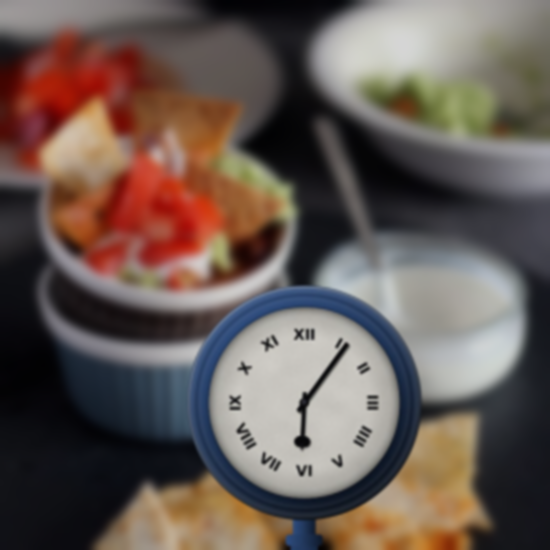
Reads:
{"hour": 6, "minute": 6}
